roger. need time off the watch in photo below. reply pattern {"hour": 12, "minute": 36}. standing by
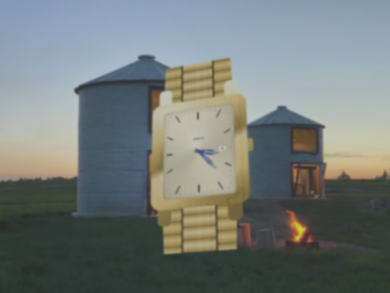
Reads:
{"hour": 3, "minute": 23}
